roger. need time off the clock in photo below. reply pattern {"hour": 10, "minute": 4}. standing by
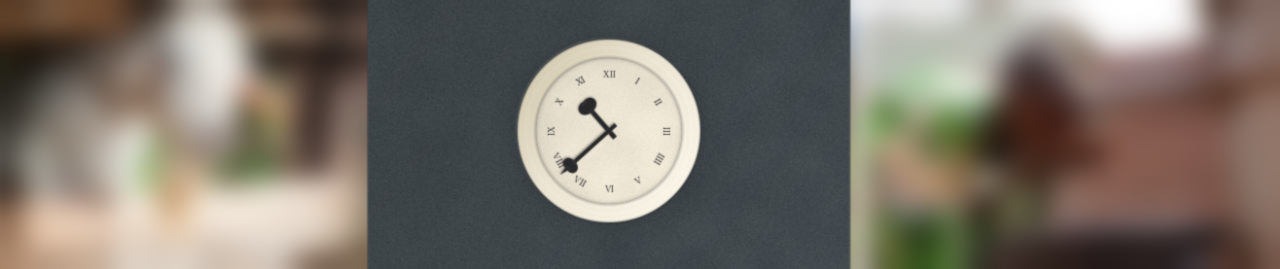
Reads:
{"hour": 10, "minute": 38}
